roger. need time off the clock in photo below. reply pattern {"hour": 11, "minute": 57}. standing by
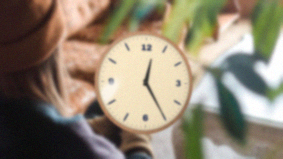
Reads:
{"hour": 12, "minute": 25}
